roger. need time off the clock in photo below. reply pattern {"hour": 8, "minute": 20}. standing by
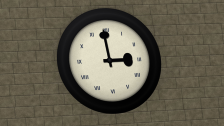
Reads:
{"hour": 2, "minute": 59}
